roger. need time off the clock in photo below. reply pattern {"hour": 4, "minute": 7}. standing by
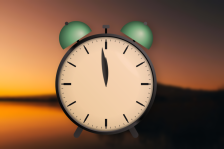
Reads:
{"hour": 11, "minute": 59}
